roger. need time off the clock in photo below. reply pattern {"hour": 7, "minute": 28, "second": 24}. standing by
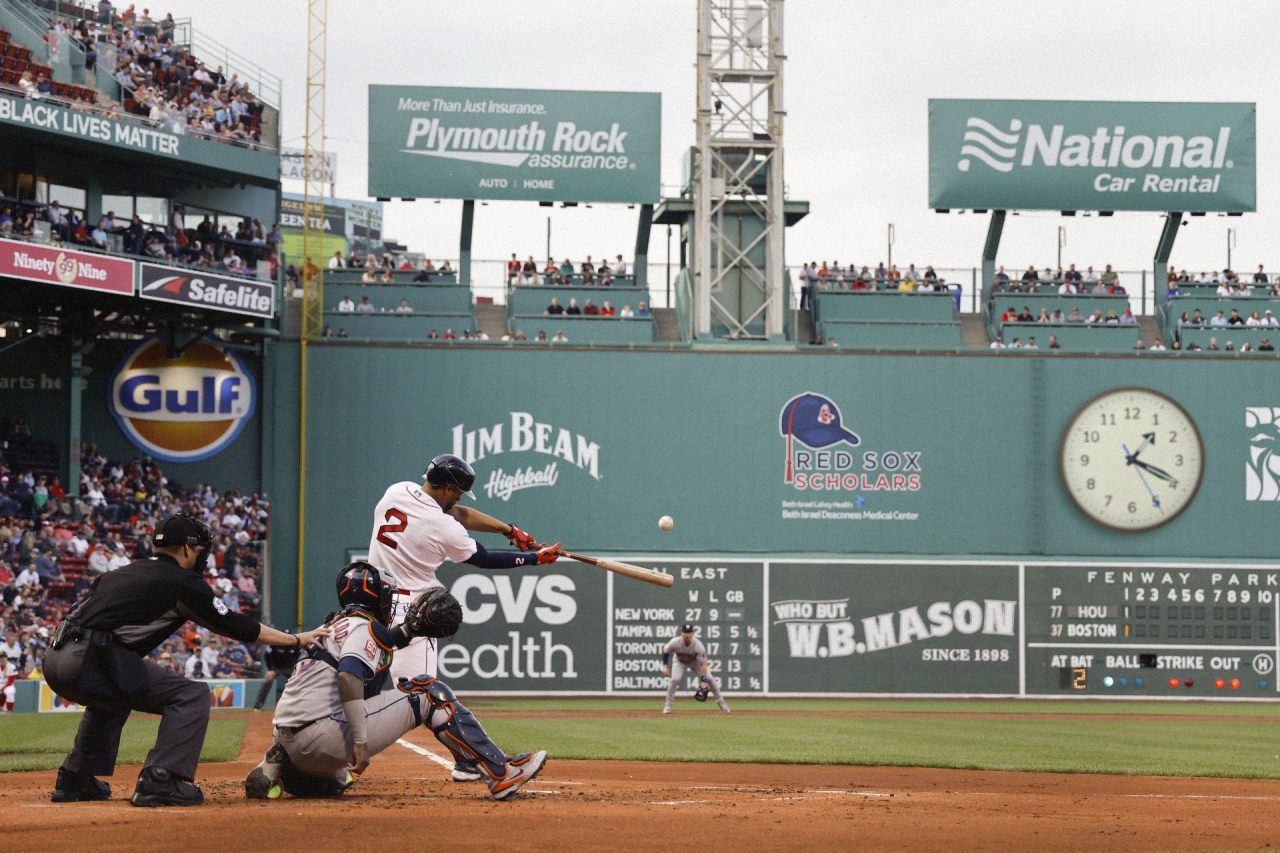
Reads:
{"hour": 1, "minute": 19, "second": 25}
